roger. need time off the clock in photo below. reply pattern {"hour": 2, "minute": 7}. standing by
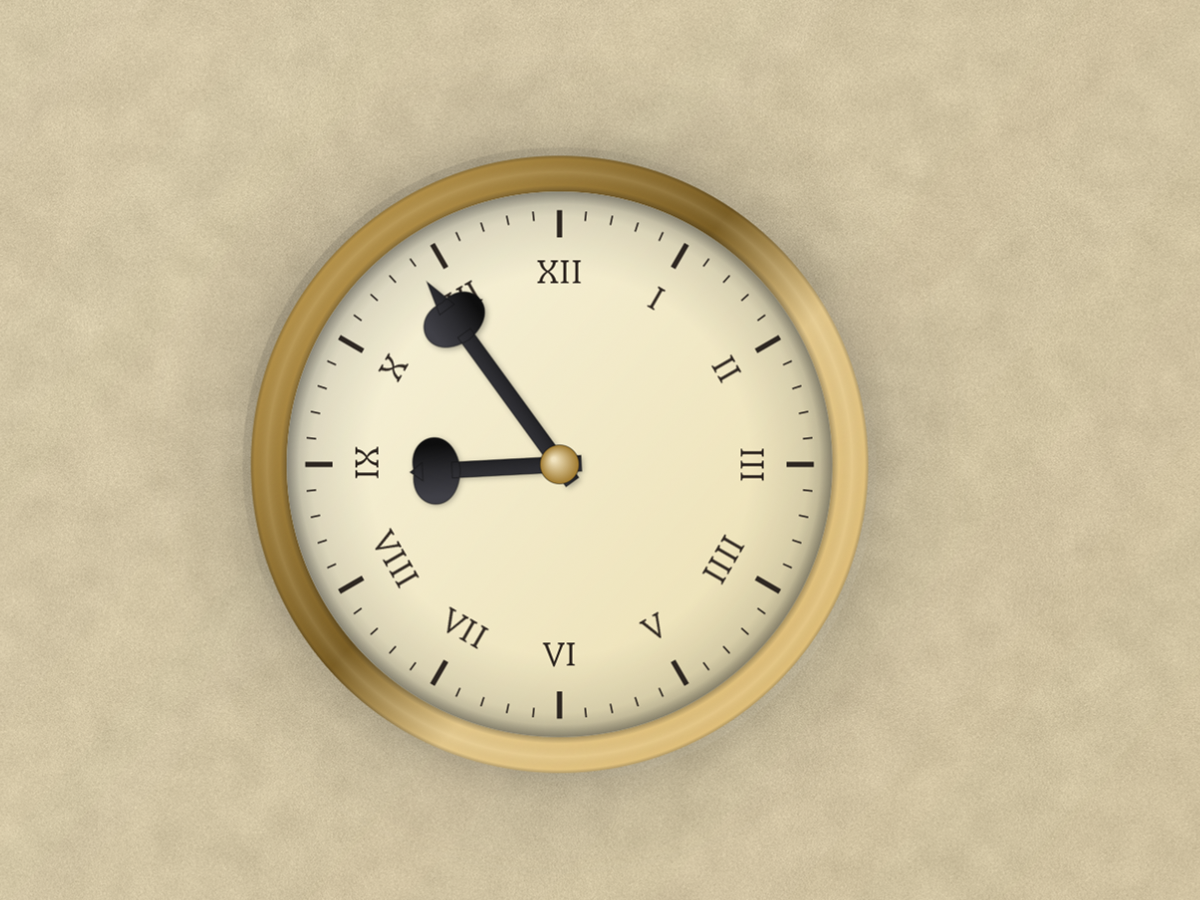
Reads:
{"hour": 8, "minute": 54}
